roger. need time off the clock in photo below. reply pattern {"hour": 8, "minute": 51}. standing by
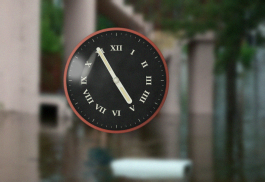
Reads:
{"hour": 4, "minute": 55}
